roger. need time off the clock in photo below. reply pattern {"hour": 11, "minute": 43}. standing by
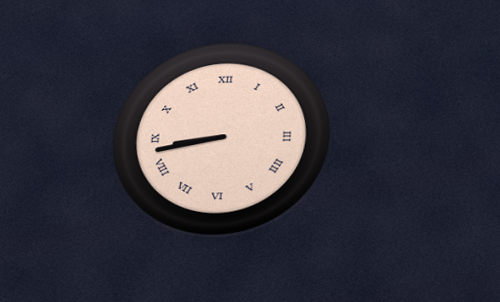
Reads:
{"hour": 8, "minute": 43}
